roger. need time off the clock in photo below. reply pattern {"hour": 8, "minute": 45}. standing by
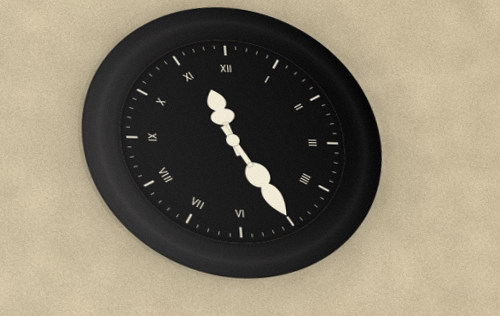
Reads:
{"hour": 11, "minute": 25}
